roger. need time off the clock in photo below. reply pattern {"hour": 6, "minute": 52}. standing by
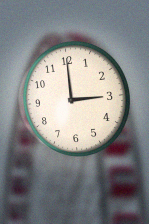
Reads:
{"hour": 3, "minute": 0}
